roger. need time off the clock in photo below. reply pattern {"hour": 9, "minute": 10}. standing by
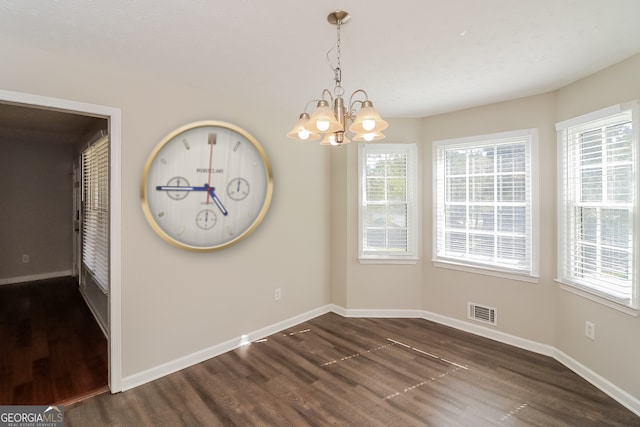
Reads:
{"hour": 4, "minute": 45}
